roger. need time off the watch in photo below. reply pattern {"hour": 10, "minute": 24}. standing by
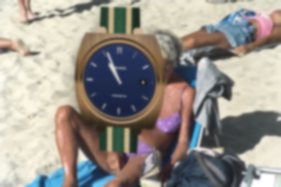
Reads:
{"hour": 10, "minute": 56}
